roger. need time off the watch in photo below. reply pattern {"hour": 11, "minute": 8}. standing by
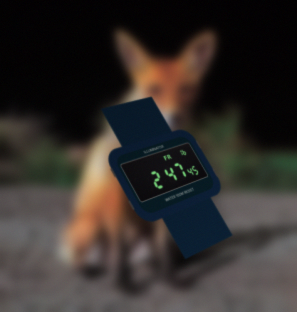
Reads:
{"hour": 2, "minute": 47}
